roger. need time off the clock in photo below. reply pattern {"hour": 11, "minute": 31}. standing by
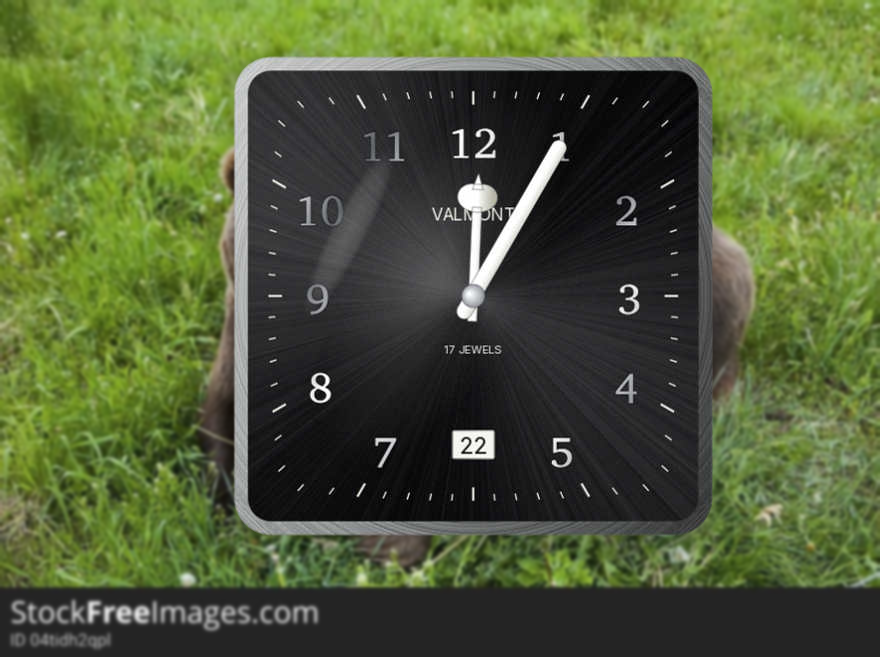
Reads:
{"hour": 12, "minute": 5}
